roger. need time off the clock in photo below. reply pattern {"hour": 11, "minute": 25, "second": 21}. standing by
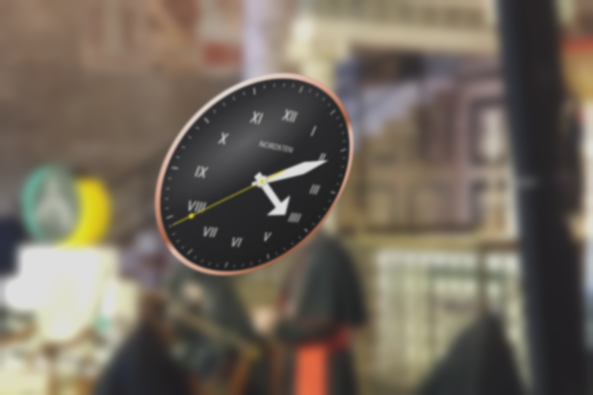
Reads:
{"hour": 4, "minute": 10, "second": 39}
